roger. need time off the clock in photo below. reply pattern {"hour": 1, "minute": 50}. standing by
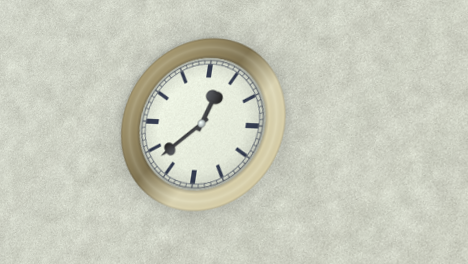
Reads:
{"hour": 12, "minute": 38}
